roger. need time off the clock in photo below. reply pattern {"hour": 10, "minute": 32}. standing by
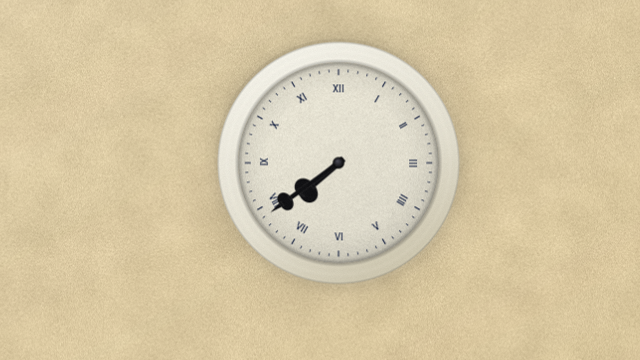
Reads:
{"hour": 7, "minute": 39}
